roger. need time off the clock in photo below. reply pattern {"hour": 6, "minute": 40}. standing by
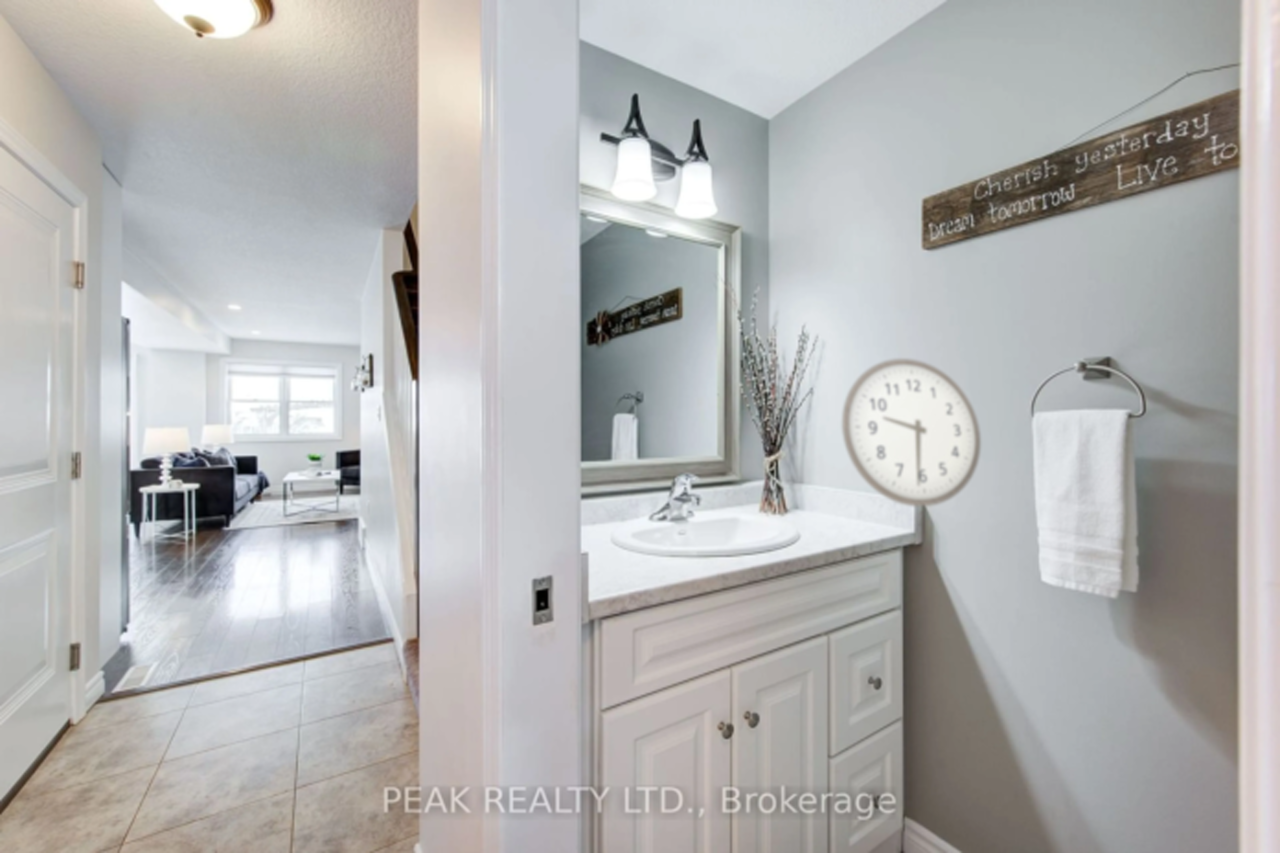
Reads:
{"hour": 9, "minute": 31}
